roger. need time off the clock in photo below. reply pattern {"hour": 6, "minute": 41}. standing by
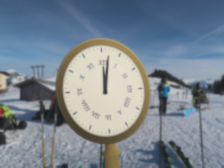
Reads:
{"hour": 12, "minute": 2}
